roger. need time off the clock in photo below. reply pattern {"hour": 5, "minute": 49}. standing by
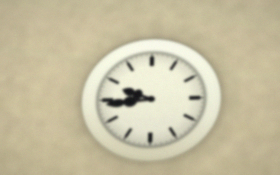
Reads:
{"hour": 9, "minute": 44}
